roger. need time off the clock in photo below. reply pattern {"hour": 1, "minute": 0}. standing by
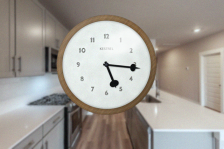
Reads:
{"hour": 5, "minute": 16}
